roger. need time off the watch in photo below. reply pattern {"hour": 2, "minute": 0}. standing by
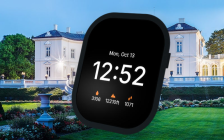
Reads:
{"hour": 12, "minute": 52}
